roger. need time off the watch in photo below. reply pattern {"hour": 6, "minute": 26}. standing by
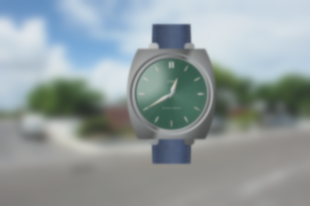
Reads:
{"hour": 12, "minute": 40}
